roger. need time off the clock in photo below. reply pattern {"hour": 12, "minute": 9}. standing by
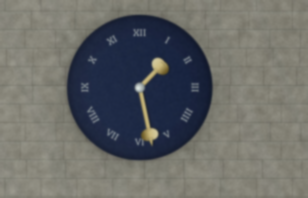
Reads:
{"hour": 1, "minute": 28}
